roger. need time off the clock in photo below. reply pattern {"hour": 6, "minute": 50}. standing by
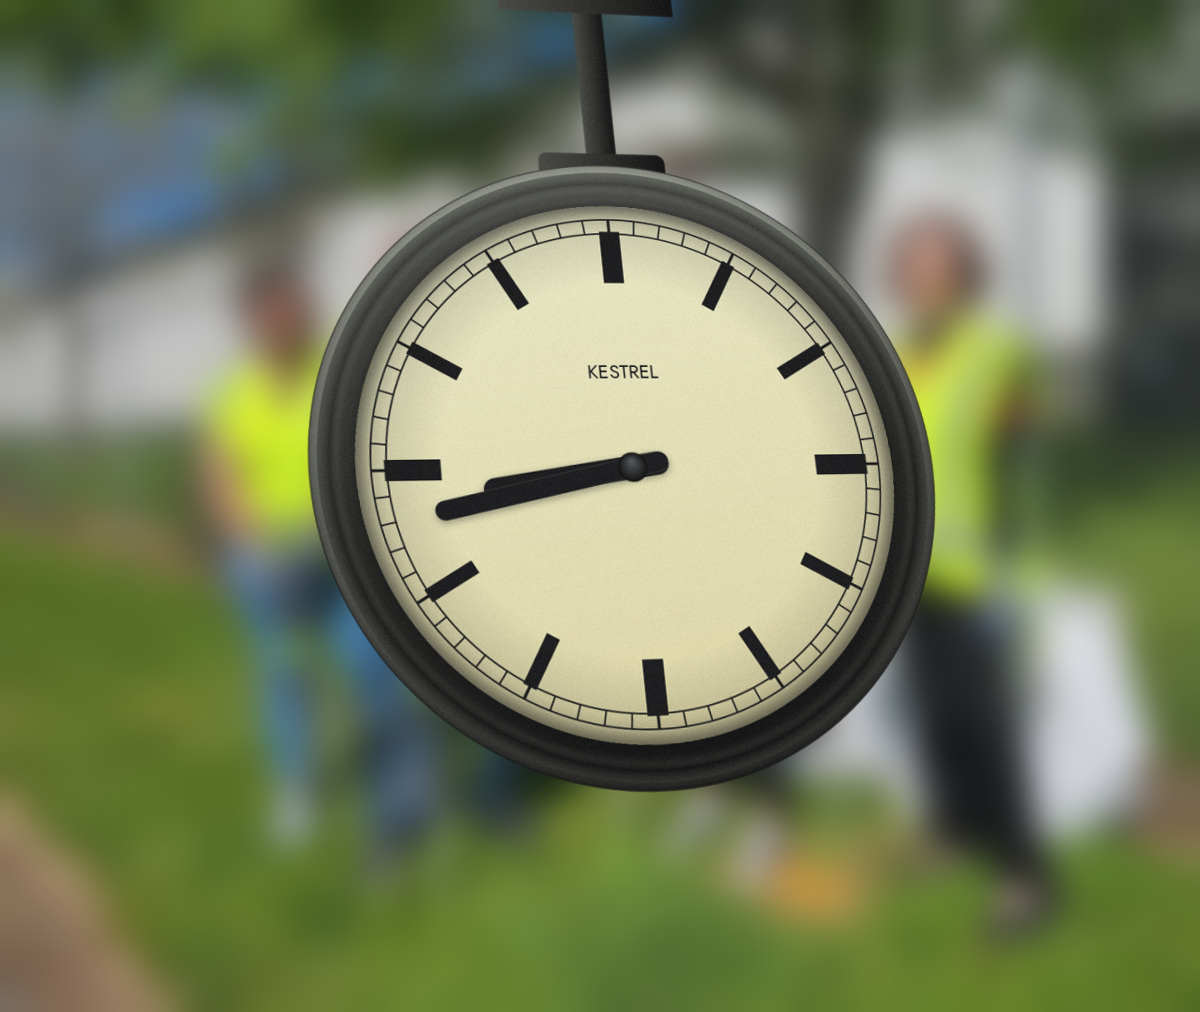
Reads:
{"hour": 8, "minute": 43}
